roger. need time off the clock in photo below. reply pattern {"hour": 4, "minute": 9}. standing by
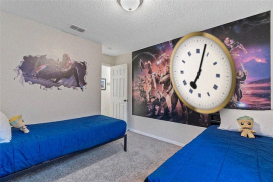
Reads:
{"hour": 7, "minute": 3}
